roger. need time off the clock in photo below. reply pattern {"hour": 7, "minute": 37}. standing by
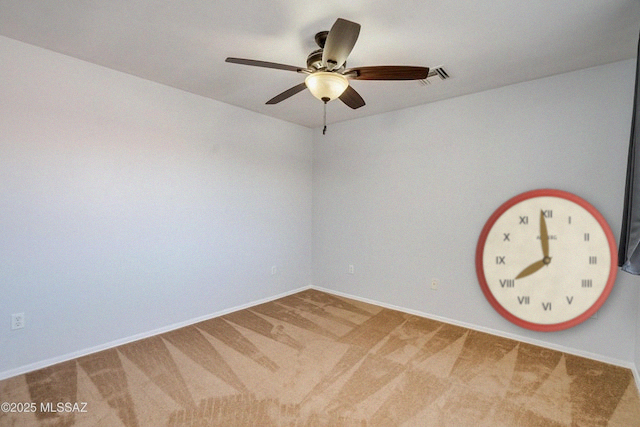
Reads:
{"hour": 7, "minute": 59}
